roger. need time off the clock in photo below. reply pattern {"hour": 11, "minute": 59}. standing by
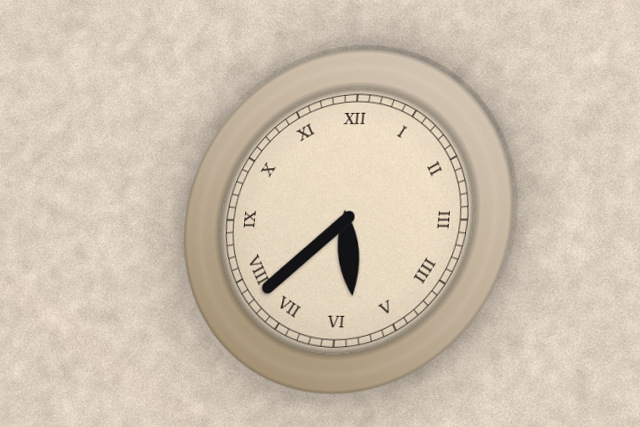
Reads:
{"hour": 5, "minute": 38}
